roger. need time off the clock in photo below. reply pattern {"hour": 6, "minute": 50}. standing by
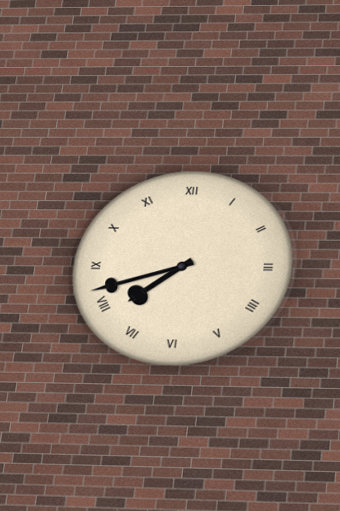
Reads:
{"hour": 7, "minute": 42}
